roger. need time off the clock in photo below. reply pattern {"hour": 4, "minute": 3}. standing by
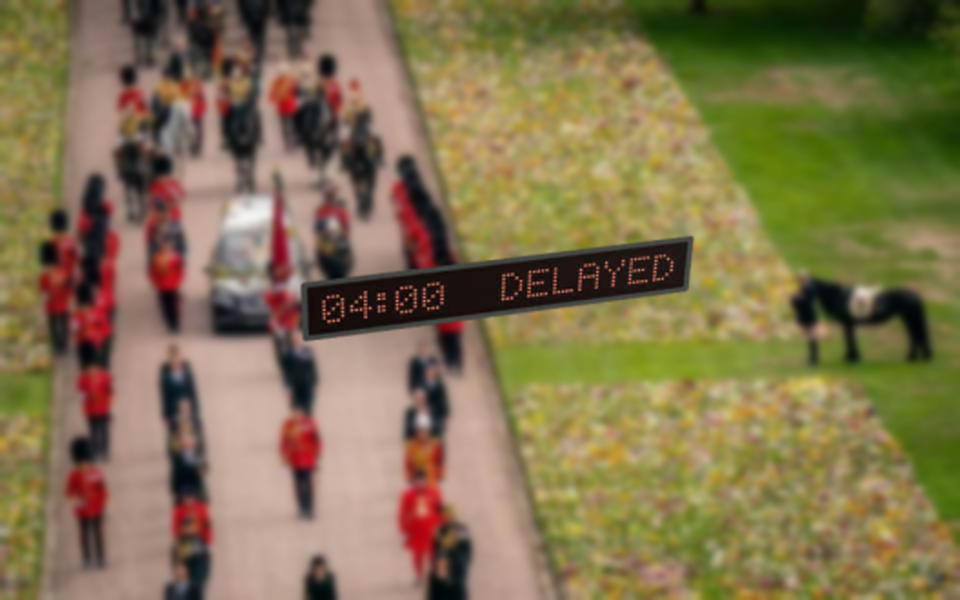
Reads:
{"hour": 4, "minute": 0}
